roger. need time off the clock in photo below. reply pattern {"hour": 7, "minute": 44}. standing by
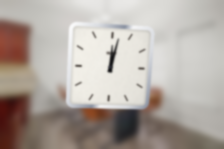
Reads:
{"hour": 12, "minute": 2}
